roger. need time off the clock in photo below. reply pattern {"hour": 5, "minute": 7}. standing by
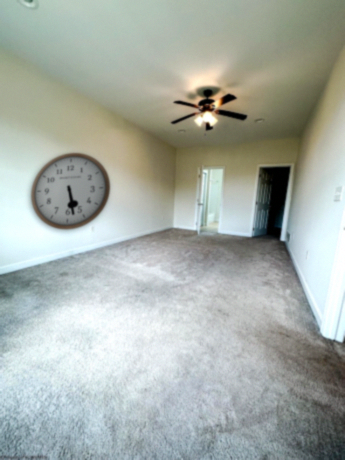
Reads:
{"hour": 5, "minute": 28}
